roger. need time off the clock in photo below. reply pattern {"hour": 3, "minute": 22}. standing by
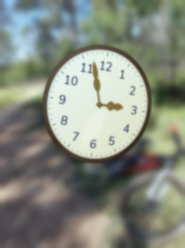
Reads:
{"hour": 2, "minute": 57}
